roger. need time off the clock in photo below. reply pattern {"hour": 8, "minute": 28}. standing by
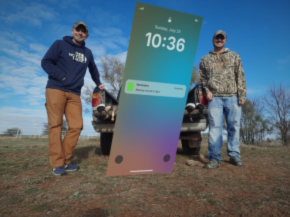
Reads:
{"hour": 10, "minute": 36}
